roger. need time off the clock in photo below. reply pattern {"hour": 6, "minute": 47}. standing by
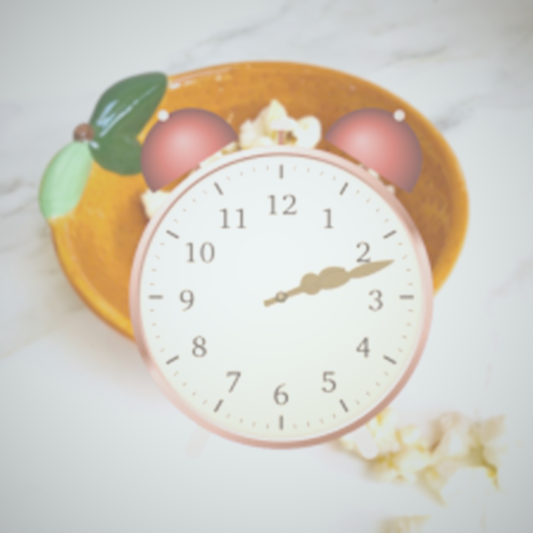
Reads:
{"hour": 2, "minute": 12}
